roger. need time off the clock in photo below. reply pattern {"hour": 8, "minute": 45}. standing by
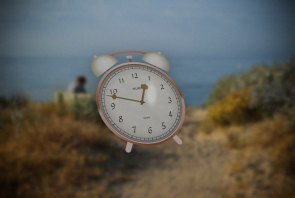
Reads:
{"hour": 12, "minute": 48}
